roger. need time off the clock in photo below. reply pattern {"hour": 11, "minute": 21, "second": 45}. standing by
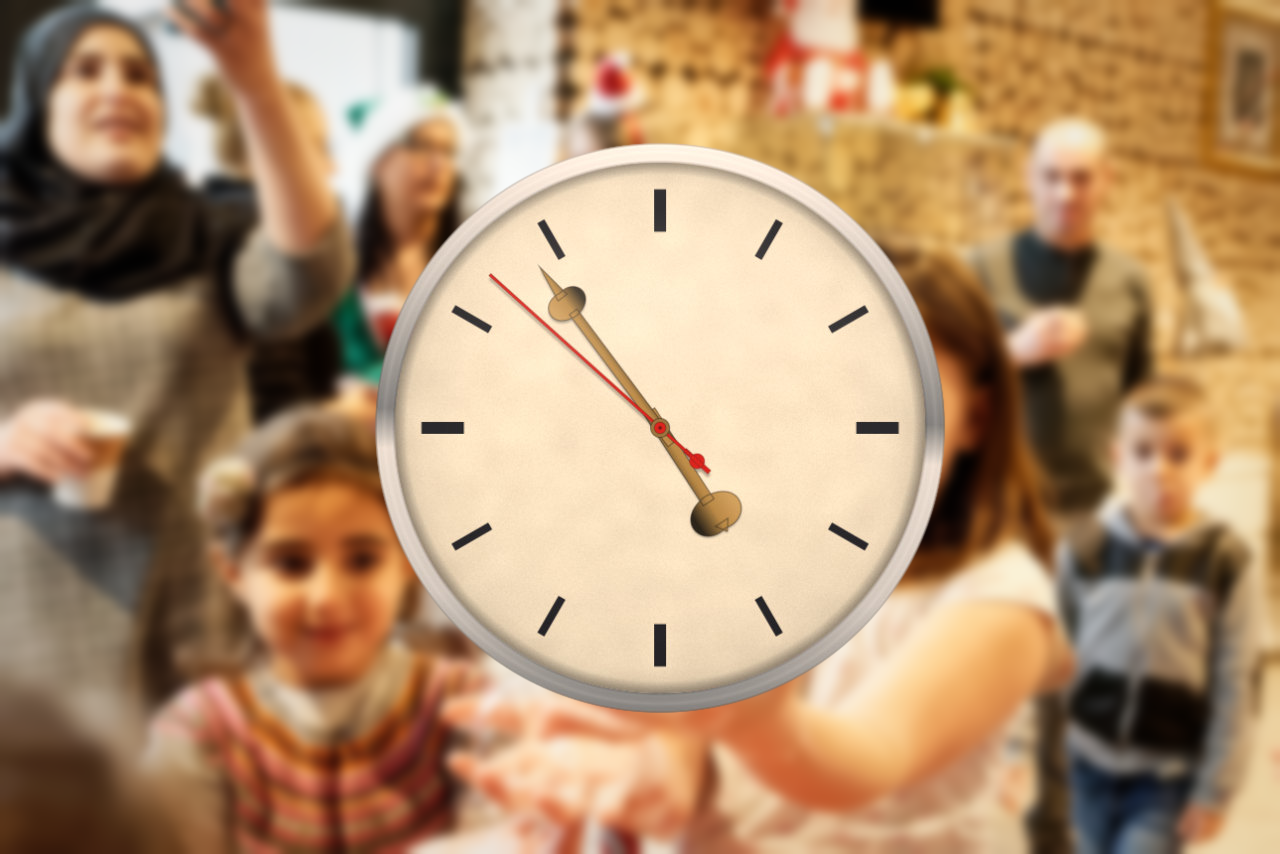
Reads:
{"hour": 4, "minute": 53, "second": 52}
